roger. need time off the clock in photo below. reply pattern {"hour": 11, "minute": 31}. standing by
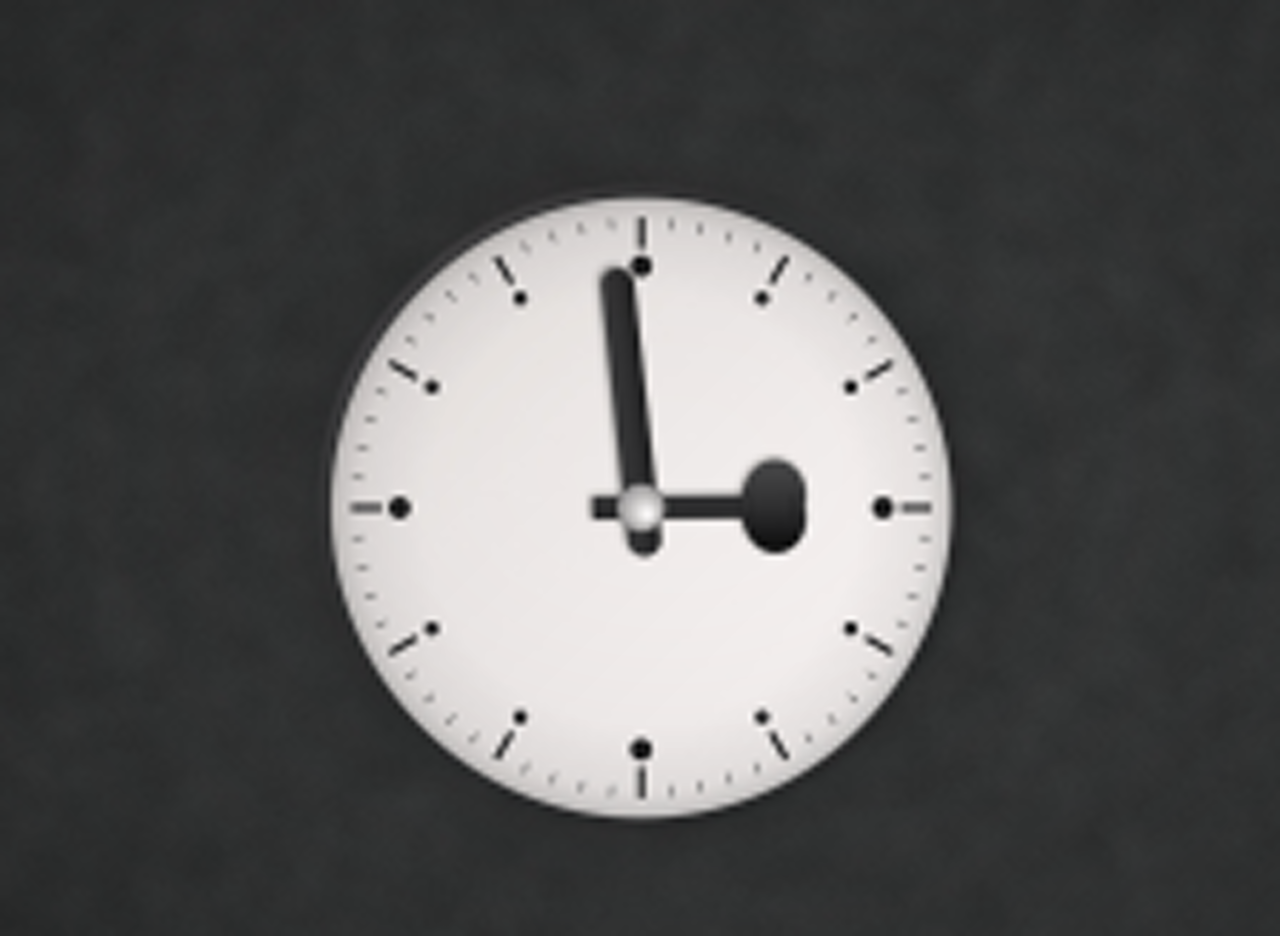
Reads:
{"hour": 2, "minute": 59}
